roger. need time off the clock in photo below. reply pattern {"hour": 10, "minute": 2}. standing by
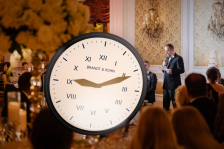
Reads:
{"hour": 9, "minute": 11}
